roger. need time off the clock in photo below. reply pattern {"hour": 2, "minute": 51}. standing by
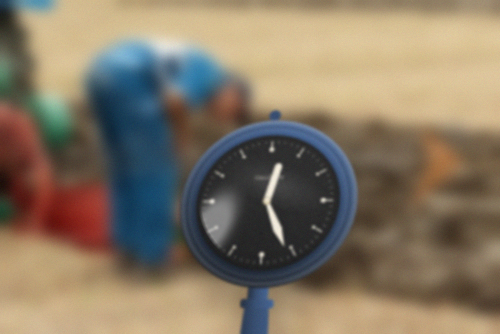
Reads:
{"hour": 12, "minute": 26}
